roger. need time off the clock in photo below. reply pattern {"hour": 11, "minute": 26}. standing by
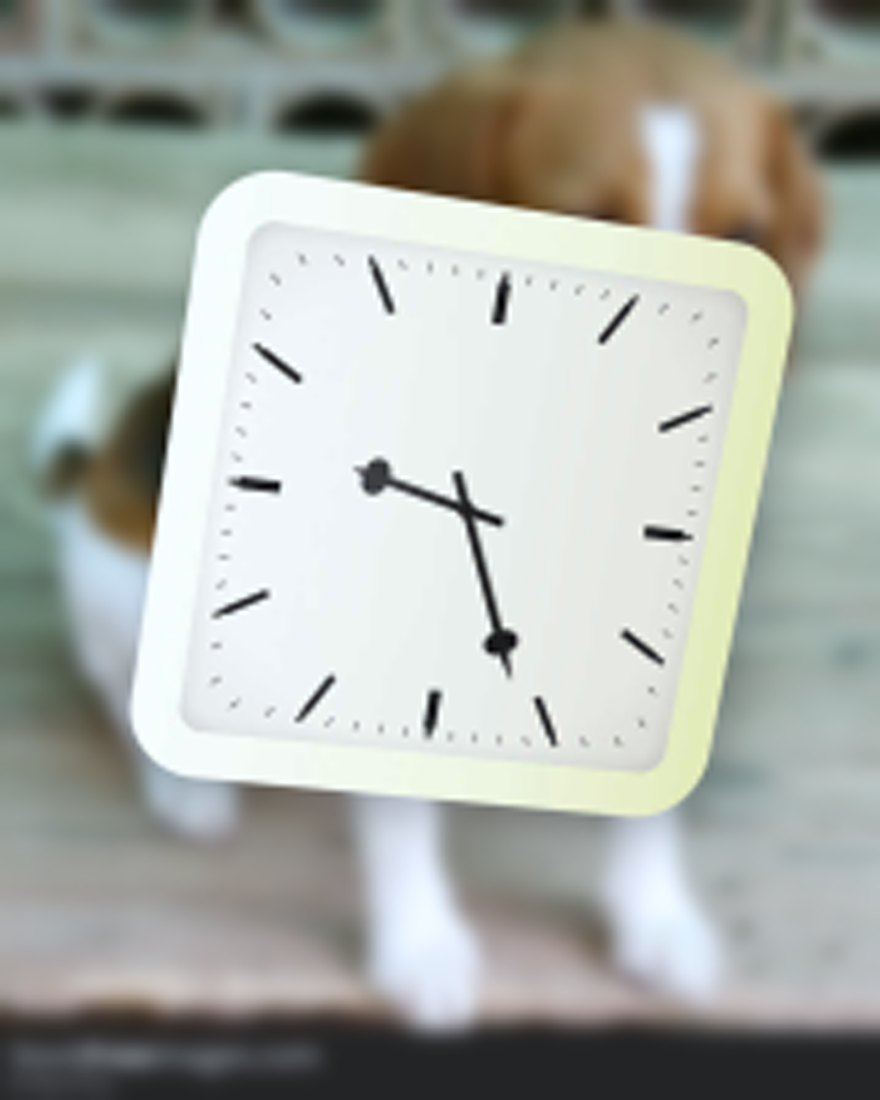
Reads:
{"hour": 9, "minute": 26}
